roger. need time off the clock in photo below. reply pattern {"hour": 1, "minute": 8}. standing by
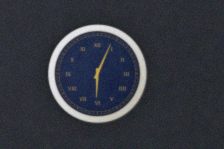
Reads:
{"hour": 6, "minute": 4}
